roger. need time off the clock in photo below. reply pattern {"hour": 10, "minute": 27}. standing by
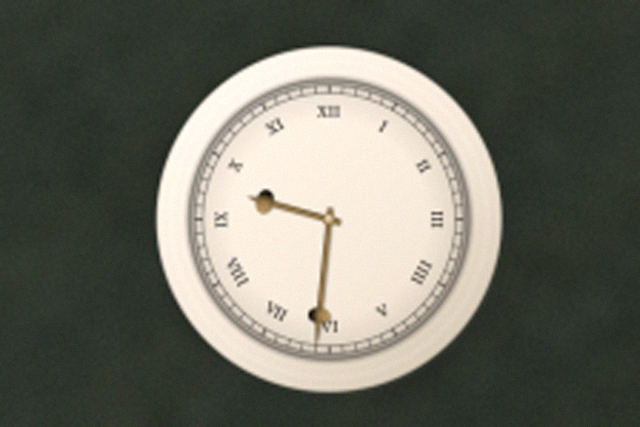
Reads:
{"hour": 9, "minute": 31}
